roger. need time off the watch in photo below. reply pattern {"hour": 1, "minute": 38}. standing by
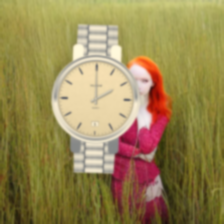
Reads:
{"hour": 2, "minute": 0}
